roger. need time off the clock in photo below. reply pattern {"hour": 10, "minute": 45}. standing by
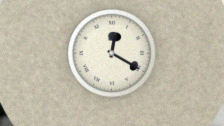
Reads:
{"hour": 12, "minute": 20}
